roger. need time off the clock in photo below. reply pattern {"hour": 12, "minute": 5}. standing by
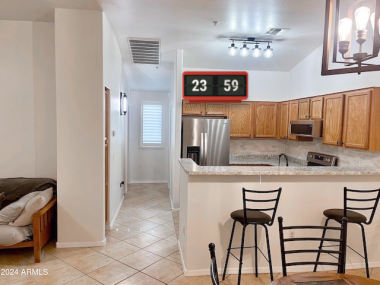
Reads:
{"hour": 23, "minute": 59}
